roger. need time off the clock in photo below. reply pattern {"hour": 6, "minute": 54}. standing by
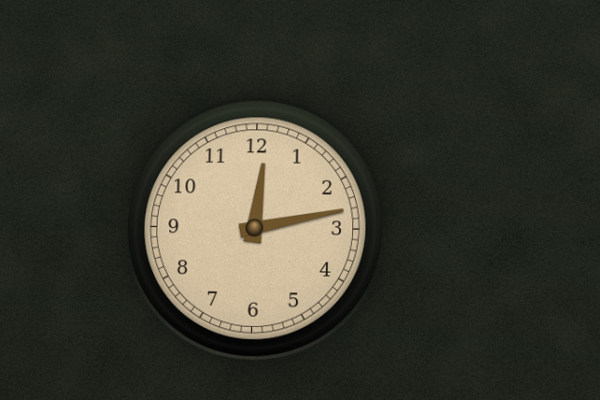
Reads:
{"hour": 12, "minute": 13}
